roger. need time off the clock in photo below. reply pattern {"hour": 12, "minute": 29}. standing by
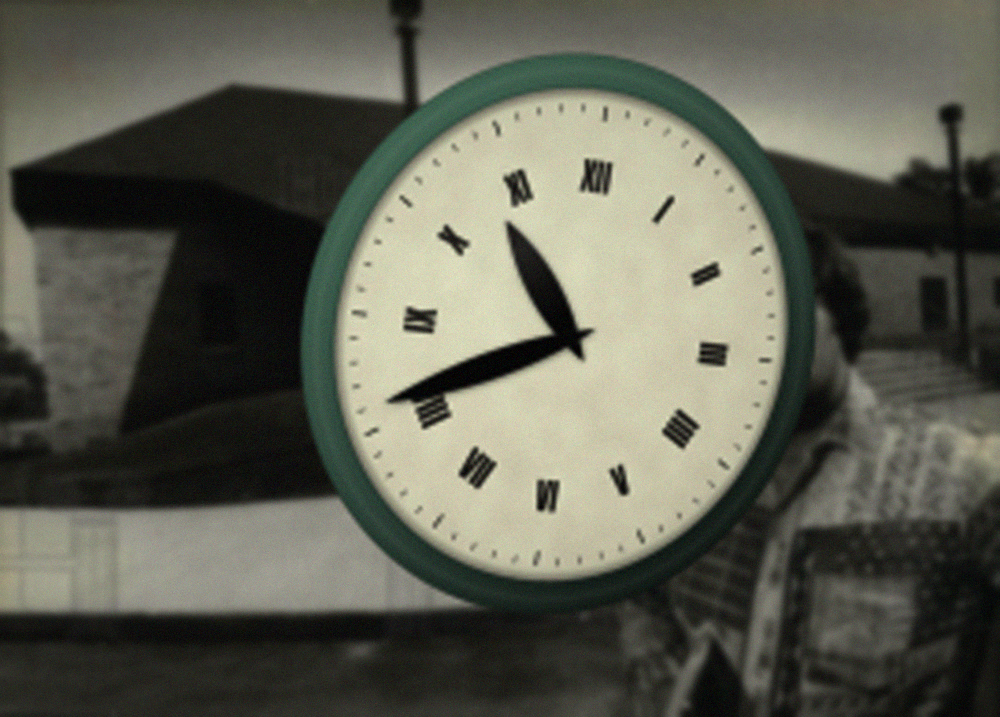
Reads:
{"hour": 10, "minute": 41}
